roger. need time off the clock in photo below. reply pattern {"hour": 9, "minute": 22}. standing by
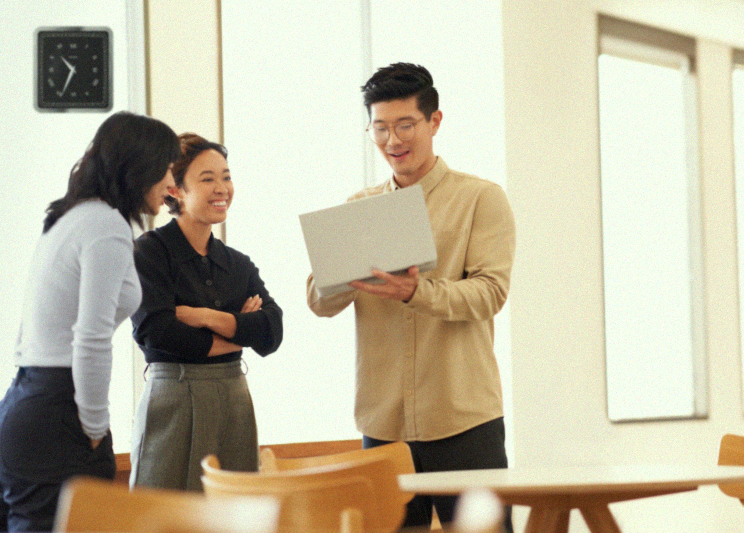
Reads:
{"hour": 10, "minute": 34}
